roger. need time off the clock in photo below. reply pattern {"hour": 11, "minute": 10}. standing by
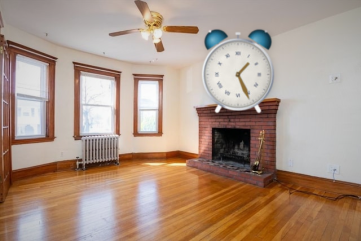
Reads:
{"hour": 1, "minute": 26}
